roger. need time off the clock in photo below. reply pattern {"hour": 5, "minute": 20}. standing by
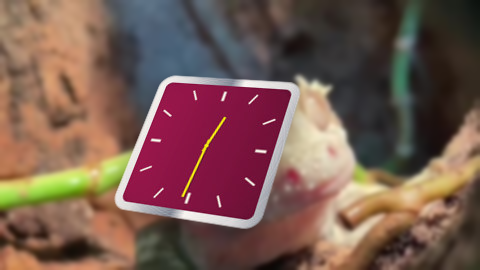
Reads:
{"hour": 12, "minute": 31}
